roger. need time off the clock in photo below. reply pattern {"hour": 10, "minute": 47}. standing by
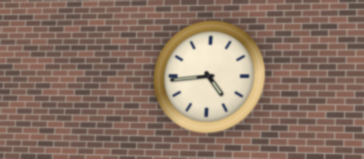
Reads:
{"hour": 4, "minute": 44}
